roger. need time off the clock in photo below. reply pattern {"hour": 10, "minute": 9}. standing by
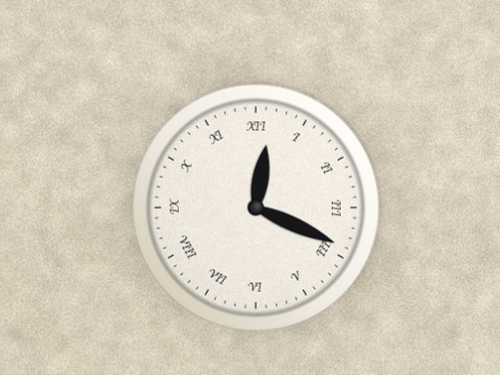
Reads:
{"hour": 12, "minute": 19}
